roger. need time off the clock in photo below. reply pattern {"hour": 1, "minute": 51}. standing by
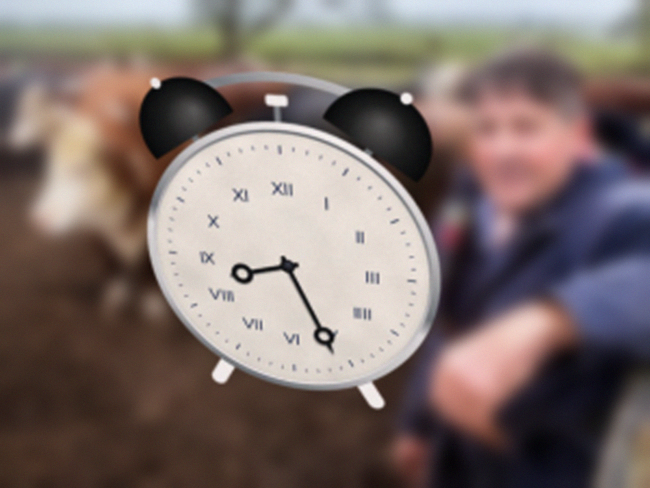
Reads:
{"hour": 8, "minute": 26}
